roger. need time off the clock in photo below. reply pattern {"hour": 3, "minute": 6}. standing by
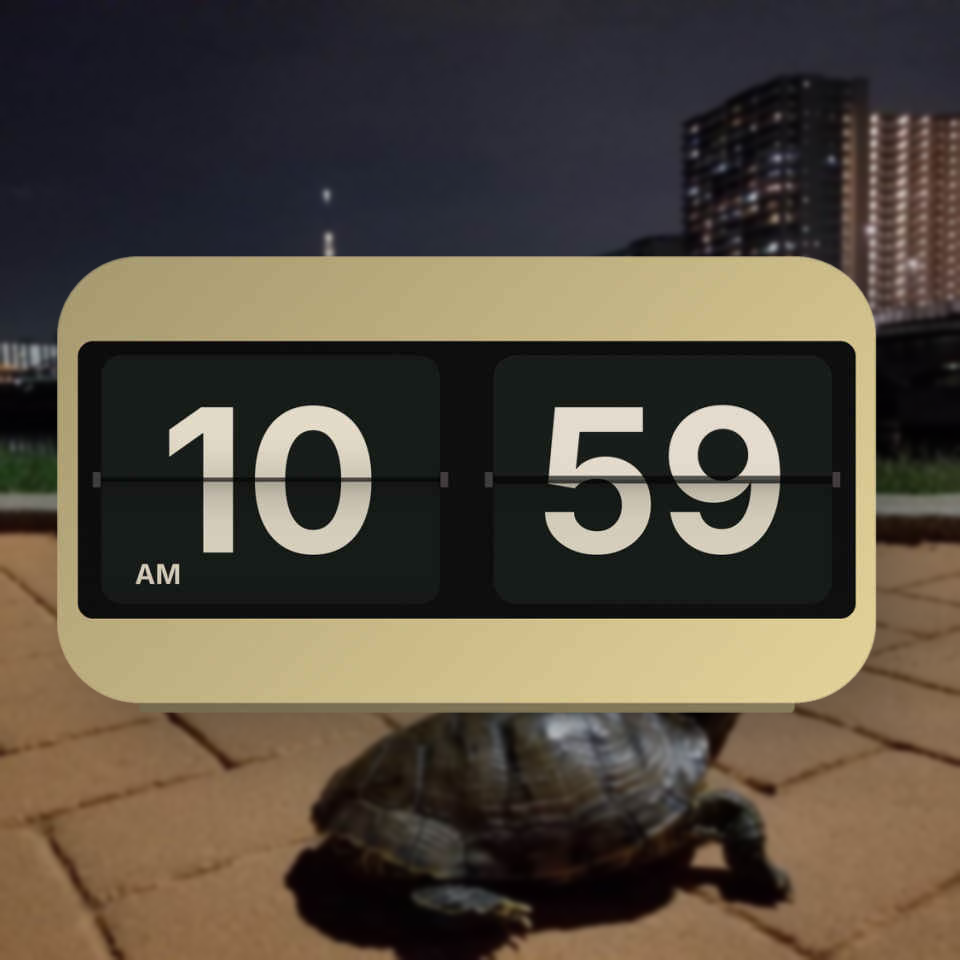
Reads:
{"hour": 10, "minute": 59}
